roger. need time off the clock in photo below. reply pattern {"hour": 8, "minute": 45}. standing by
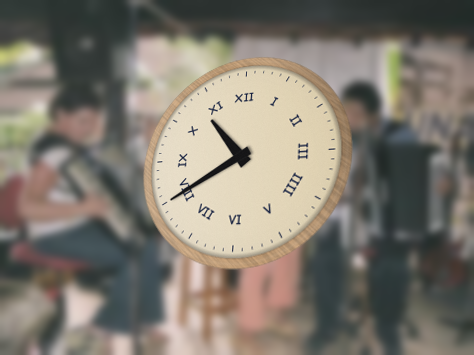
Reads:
{"hour": 10, "minute": 40}
